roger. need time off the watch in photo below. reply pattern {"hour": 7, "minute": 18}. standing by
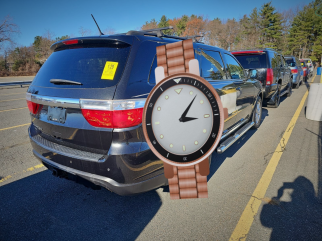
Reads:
{"hour": 3, "minute": 7}
